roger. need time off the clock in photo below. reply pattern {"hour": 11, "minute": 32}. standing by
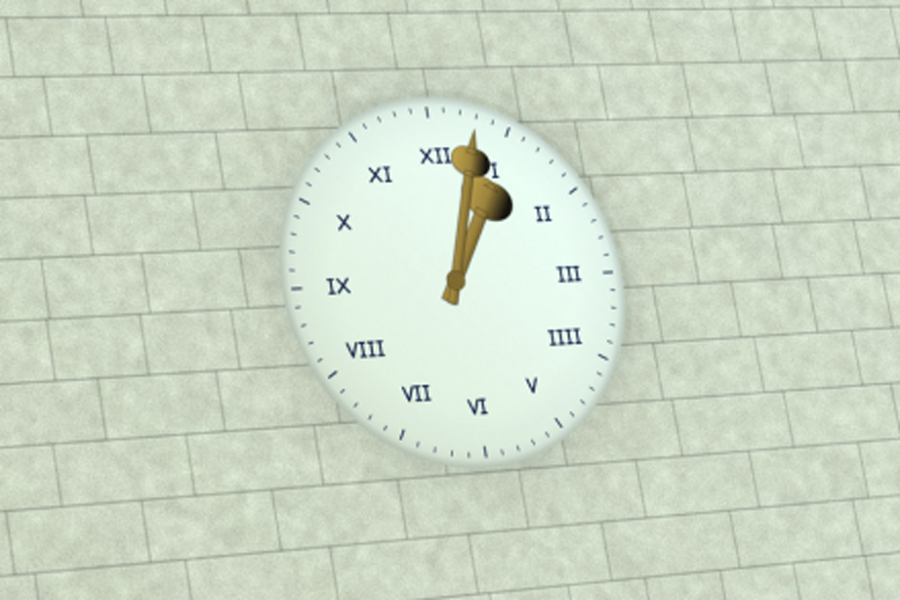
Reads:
{"hour": 1, "minute": 3}
